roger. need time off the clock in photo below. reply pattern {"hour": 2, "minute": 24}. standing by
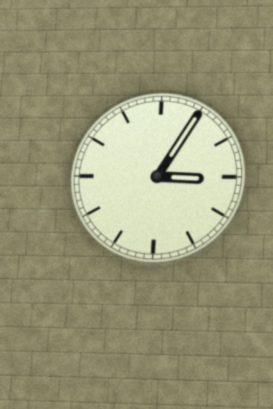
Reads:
{"hour": 3, "minute": 5}
